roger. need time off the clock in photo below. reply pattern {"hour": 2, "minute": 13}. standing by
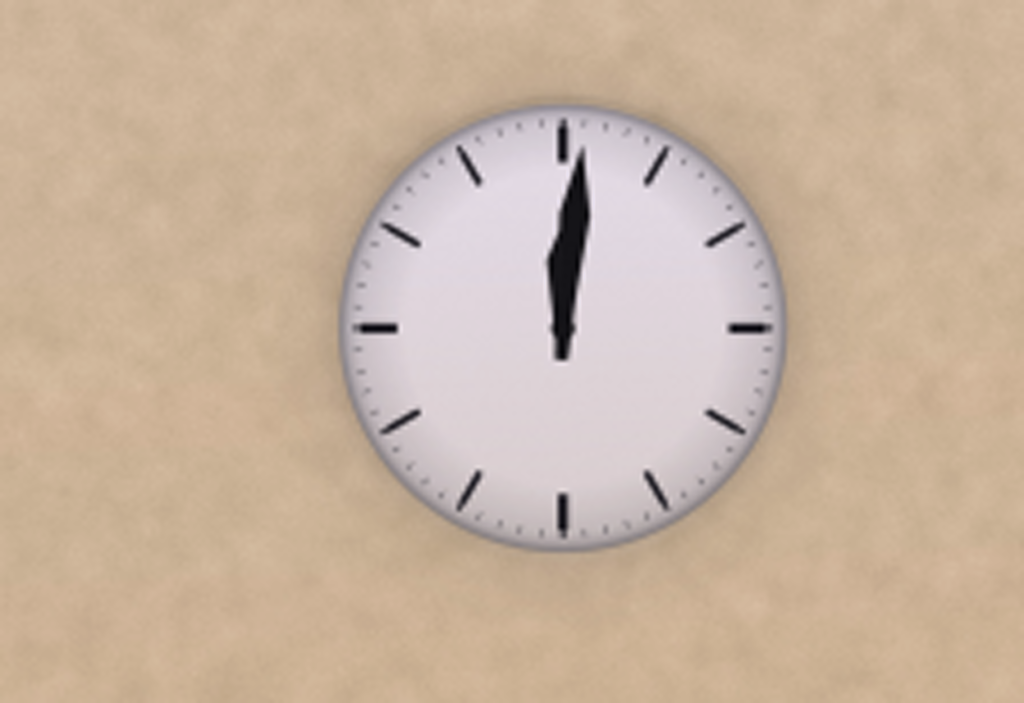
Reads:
{"hour": 12, "minute": 1}
